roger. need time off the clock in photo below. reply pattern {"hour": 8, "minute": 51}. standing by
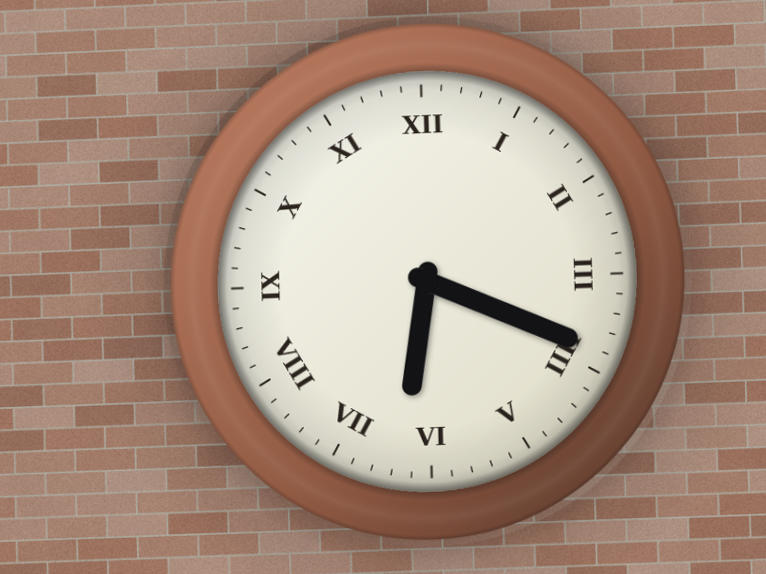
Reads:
{"hour": 6, "minute": 19}
